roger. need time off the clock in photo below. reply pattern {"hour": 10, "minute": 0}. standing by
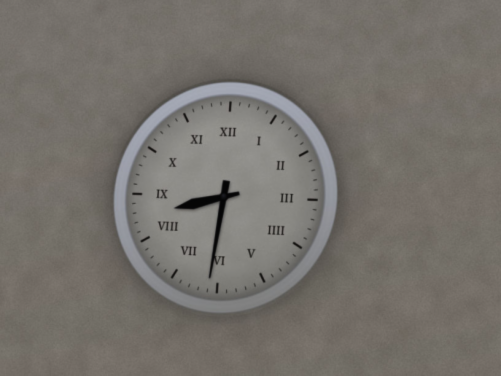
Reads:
{"hour": 8, "minute": 31}
